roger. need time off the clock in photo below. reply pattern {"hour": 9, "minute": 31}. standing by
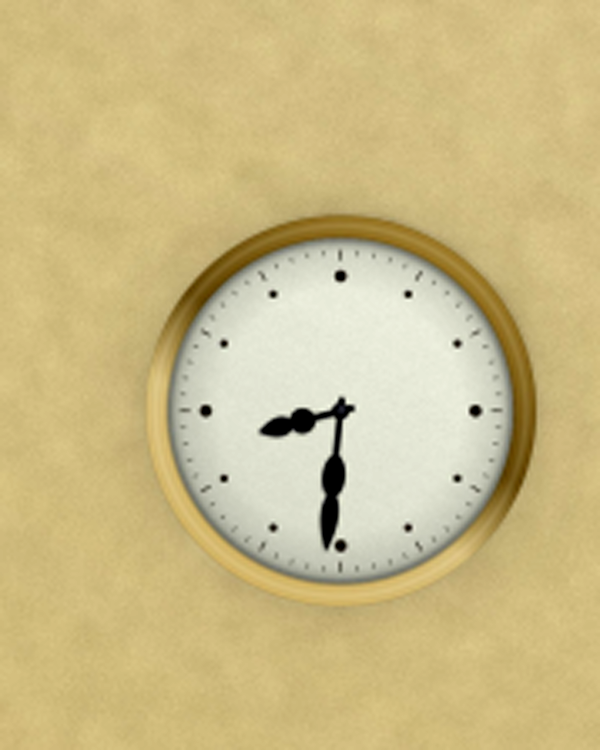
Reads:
{"hour": 8, "minute": 31}
